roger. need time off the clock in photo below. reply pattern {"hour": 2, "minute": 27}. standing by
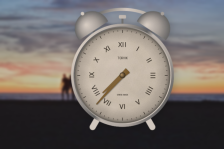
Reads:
{"hour": 7, "minute": 37}
